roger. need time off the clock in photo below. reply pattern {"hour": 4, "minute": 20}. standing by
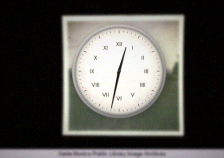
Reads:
{"hour": 12, "minute": 32}
